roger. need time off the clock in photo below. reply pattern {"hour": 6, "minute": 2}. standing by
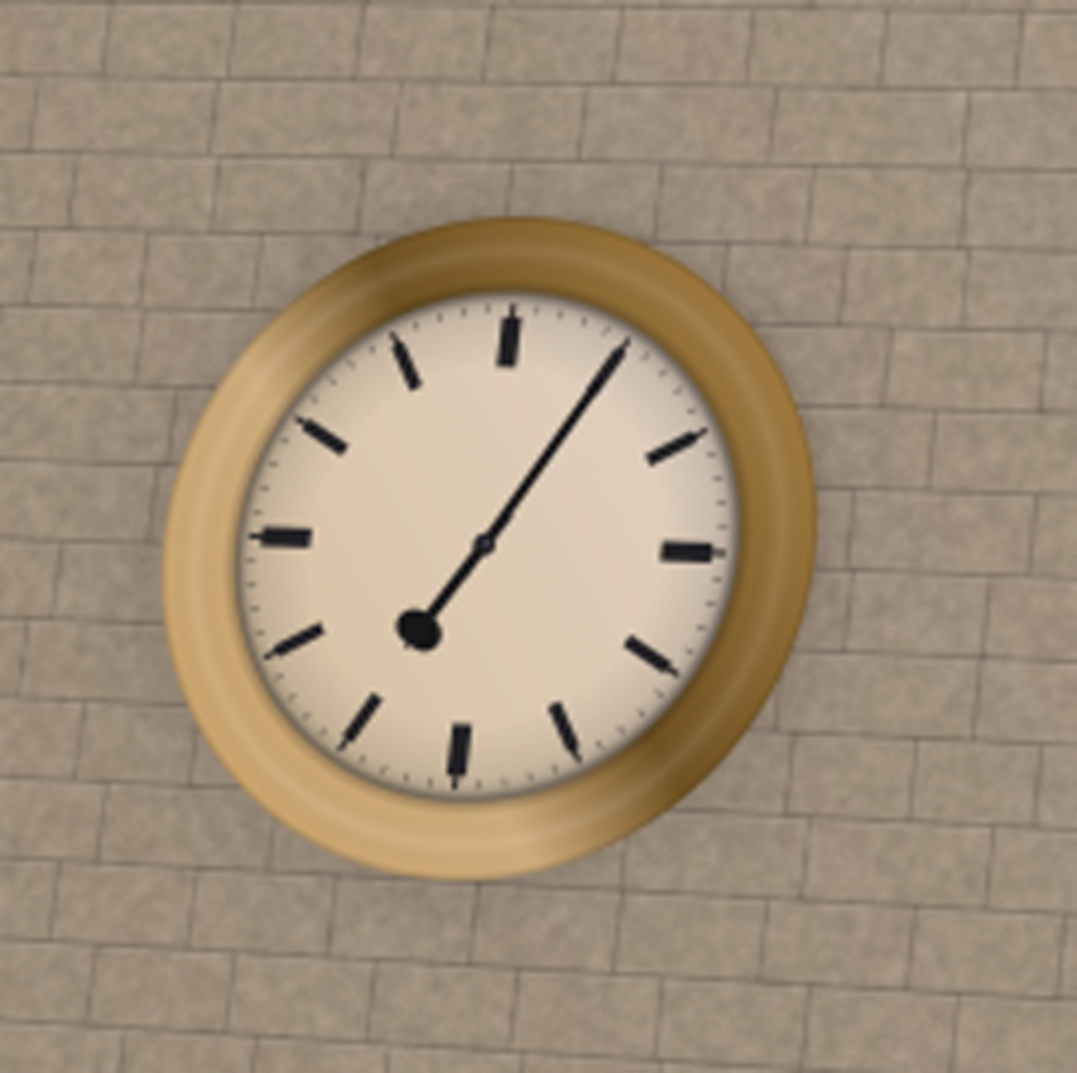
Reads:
{"hour": 7, "minute": 5}
